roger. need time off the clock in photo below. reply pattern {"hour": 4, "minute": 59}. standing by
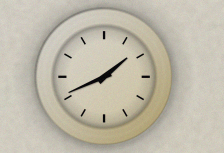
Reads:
{"hour": 1, "minute": 41}
